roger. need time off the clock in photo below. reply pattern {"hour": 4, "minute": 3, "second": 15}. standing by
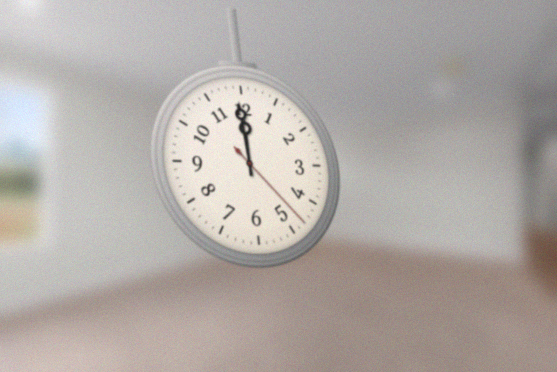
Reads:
{"hour": 11, "minute": 59, "second": 23}
